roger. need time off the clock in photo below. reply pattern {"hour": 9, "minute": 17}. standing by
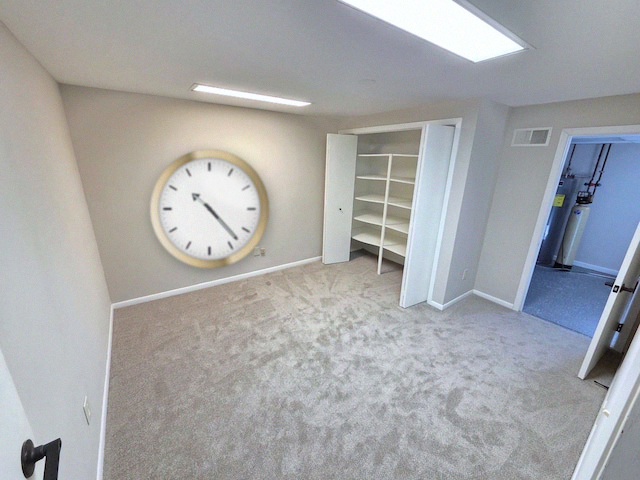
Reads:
{"hour": 10, "minute": 23}
